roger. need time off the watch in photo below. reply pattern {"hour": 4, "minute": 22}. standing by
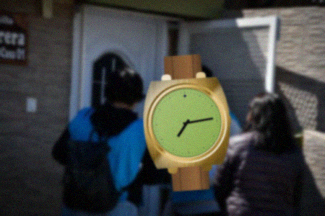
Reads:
{"hour": 7, "minute": 14}
